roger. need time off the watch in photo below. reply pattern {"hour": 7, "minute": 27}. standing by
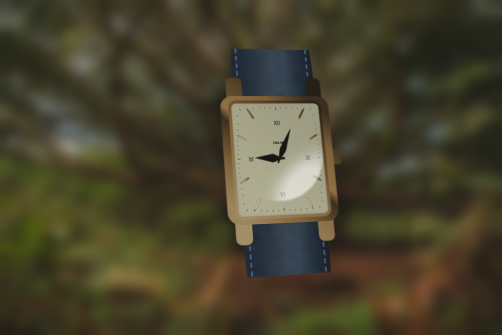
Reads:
{"hour": 9, "minute": 4}
